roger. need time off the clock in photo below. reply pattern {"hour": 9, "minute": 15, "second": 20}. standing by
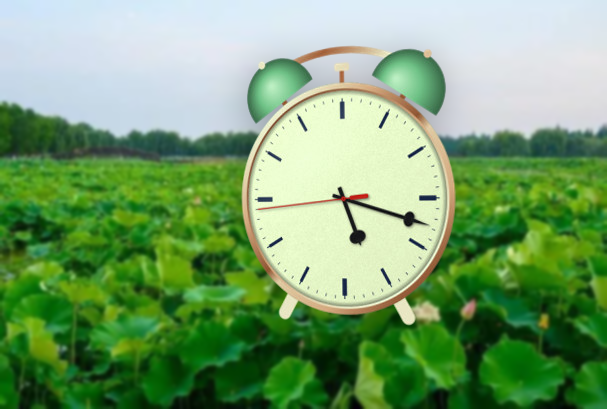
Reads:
{"hour": 5, "minute": 17, "second": 44}
